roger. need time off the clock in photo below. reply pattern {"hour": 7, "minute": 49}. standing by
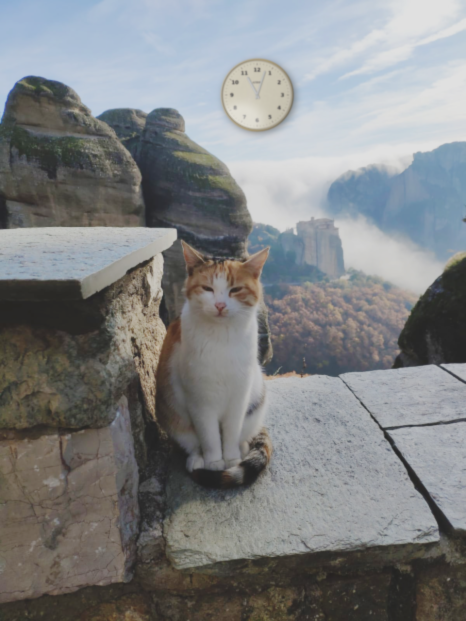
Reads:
{"hour": 11, "minute": 3}
